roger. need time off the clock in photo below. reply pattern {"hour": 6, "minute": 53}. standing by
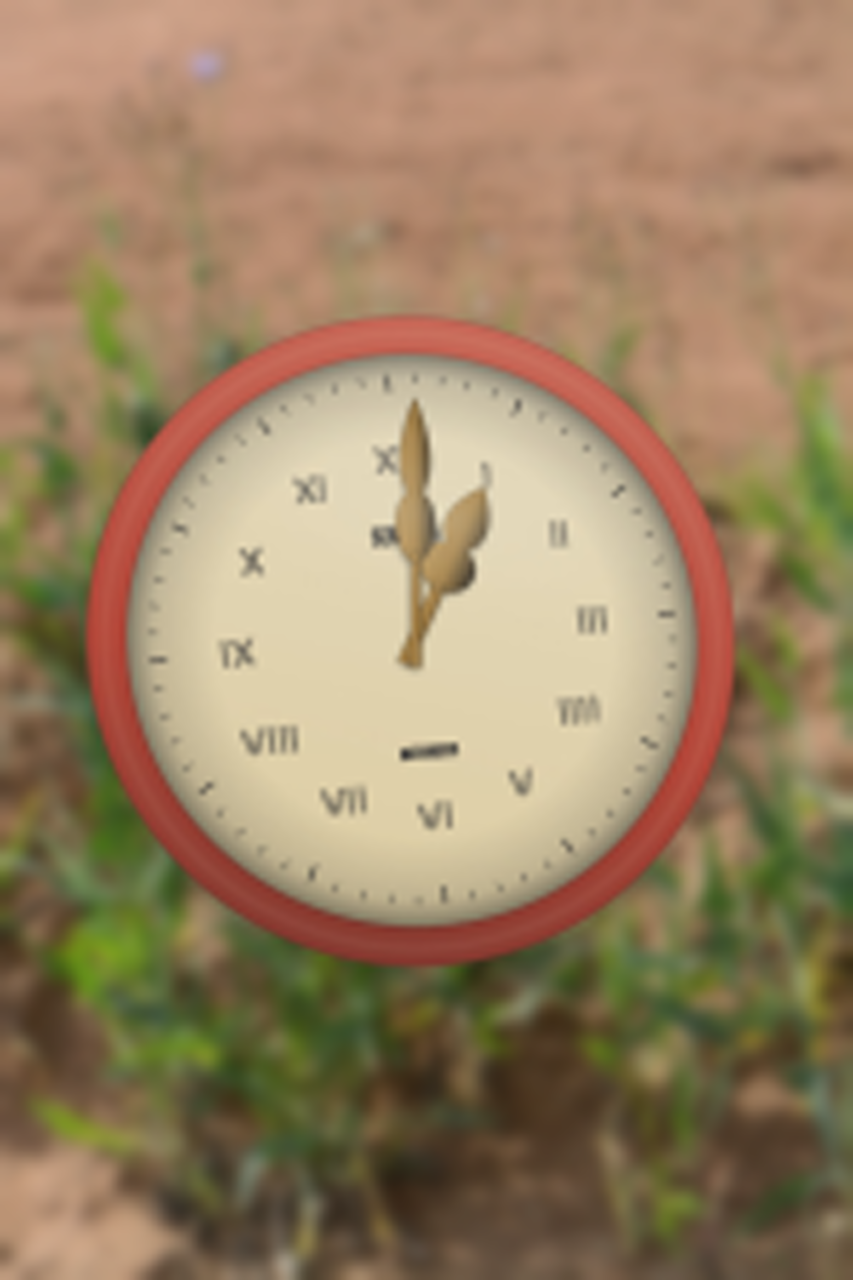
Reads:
{"hour": 1, "minute": 1}
